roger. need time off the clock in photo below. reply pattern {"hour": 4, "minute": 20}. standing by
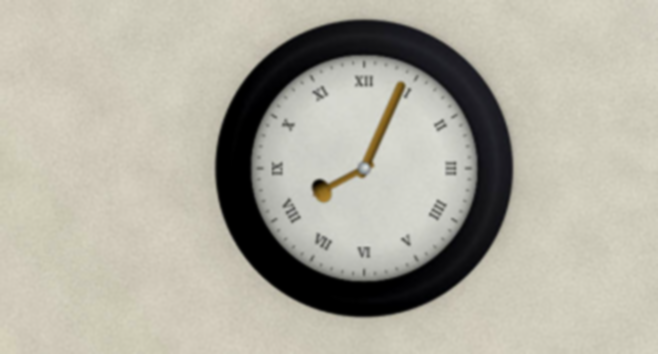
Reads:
{"hour": 8, "minute": 4}
